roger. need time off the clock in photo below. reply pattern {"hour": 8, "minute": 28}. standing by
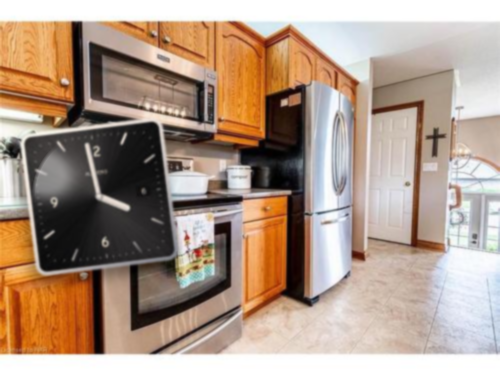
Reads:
{"hour": 3, "minute": 59}
